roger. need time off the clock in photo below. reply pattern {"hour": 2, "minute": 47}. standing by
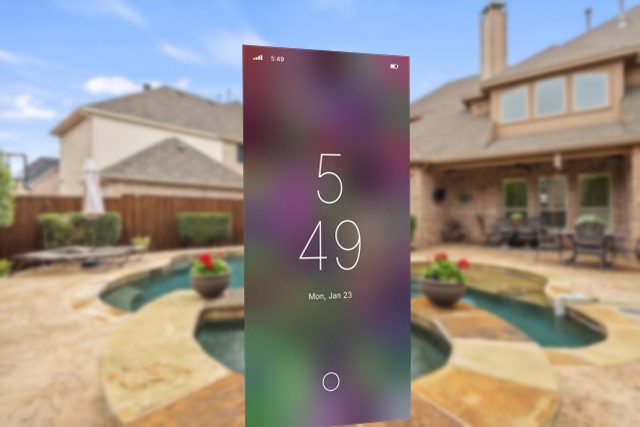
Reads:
{"hour": 5, "minute": 49}
